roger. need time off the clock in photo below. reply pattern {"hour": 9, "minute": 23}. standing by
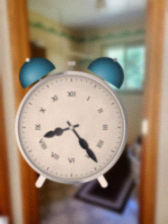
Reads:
{"hour": 8, "minute": 24}
